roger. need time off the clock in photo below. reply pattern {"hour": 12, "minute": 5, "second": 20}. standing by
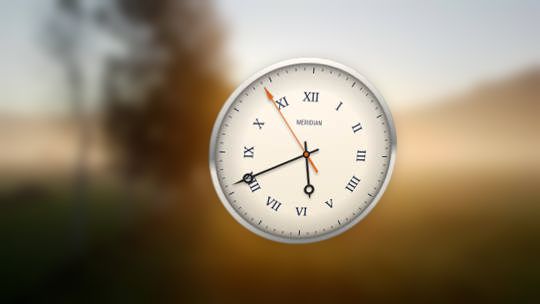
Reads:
{"hour": 5, "minute": 40, "second": 54}
